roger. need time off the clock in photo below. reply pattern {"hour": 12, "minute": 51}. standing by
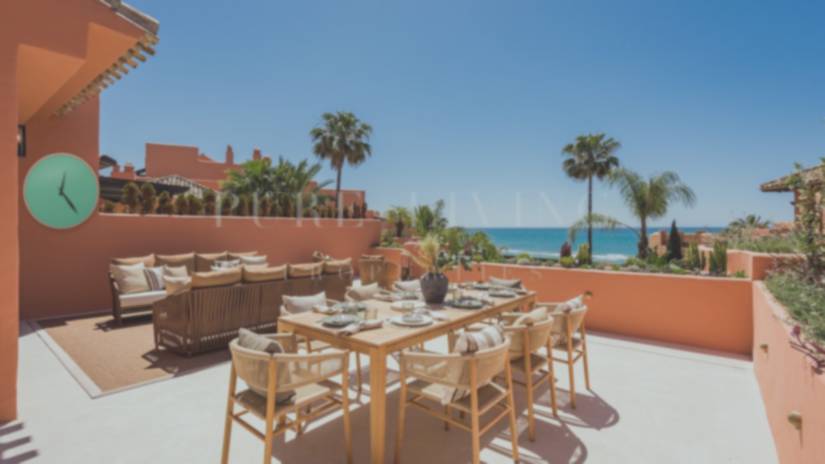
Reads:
{"hour": 12, "minute": 24}
